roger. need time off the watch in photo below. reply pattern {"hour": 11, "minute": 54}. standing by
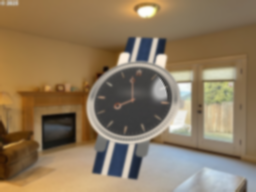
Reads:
{"hour": 7, "minute": 58}
